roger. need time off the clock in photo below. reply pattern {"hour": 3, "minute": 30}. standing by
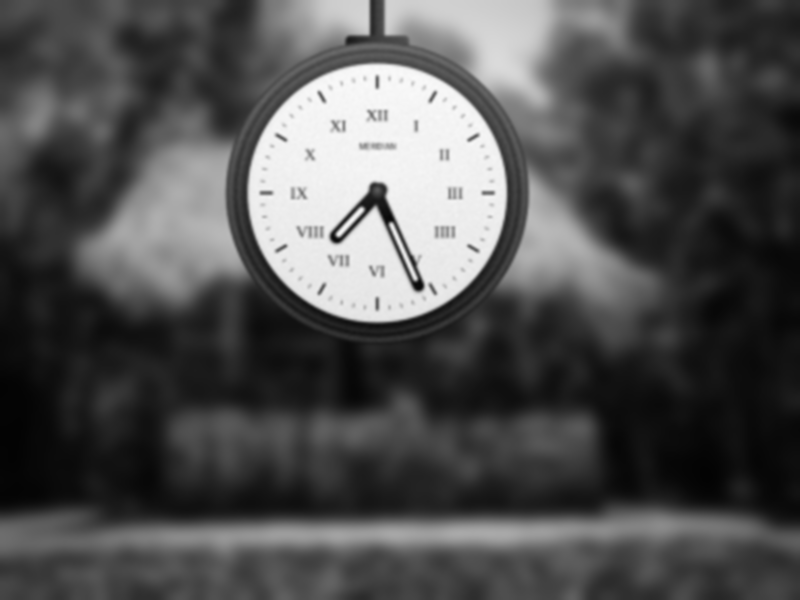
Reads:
{"hour": 7, "minute": 26}
